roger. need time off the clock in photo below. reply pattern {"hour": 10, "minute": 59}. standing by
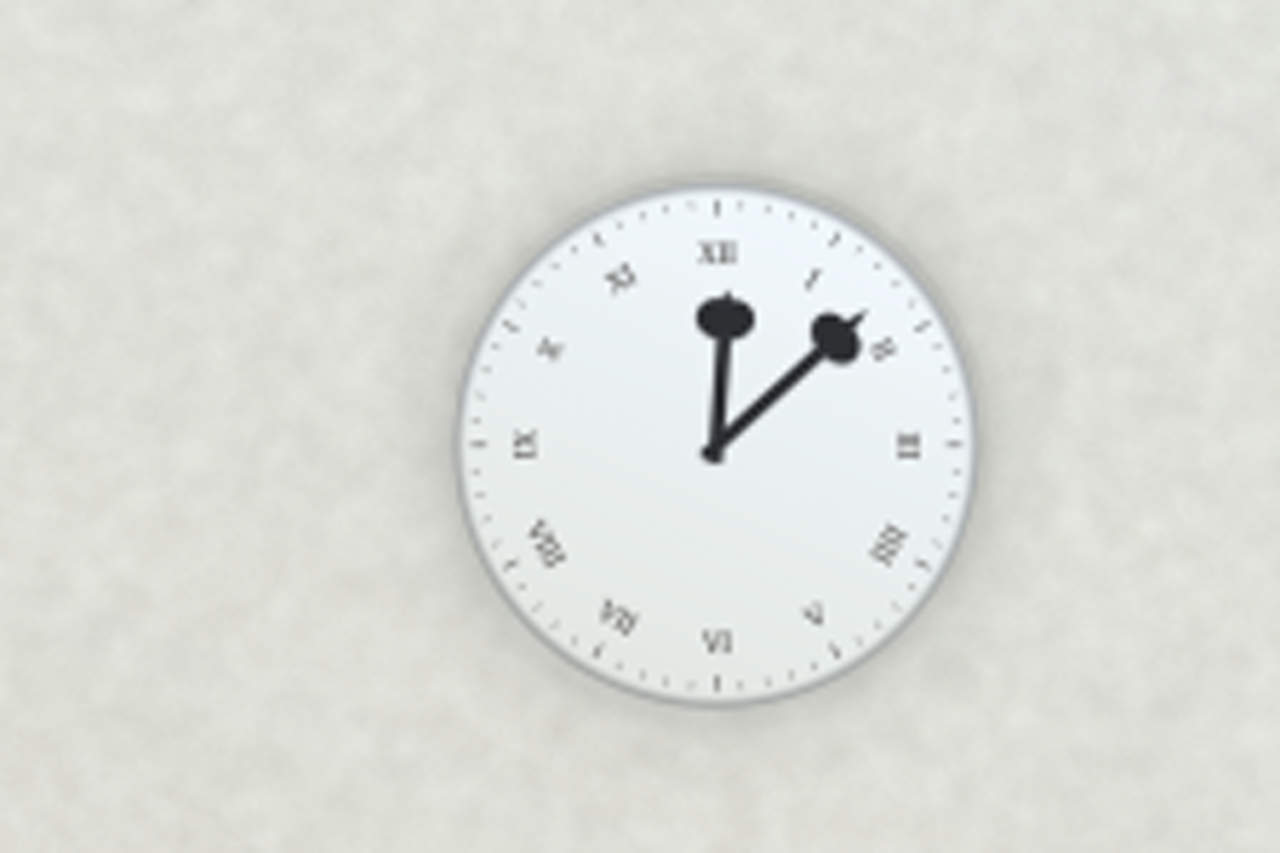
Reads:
{"hour": 12, "minute": 8}
